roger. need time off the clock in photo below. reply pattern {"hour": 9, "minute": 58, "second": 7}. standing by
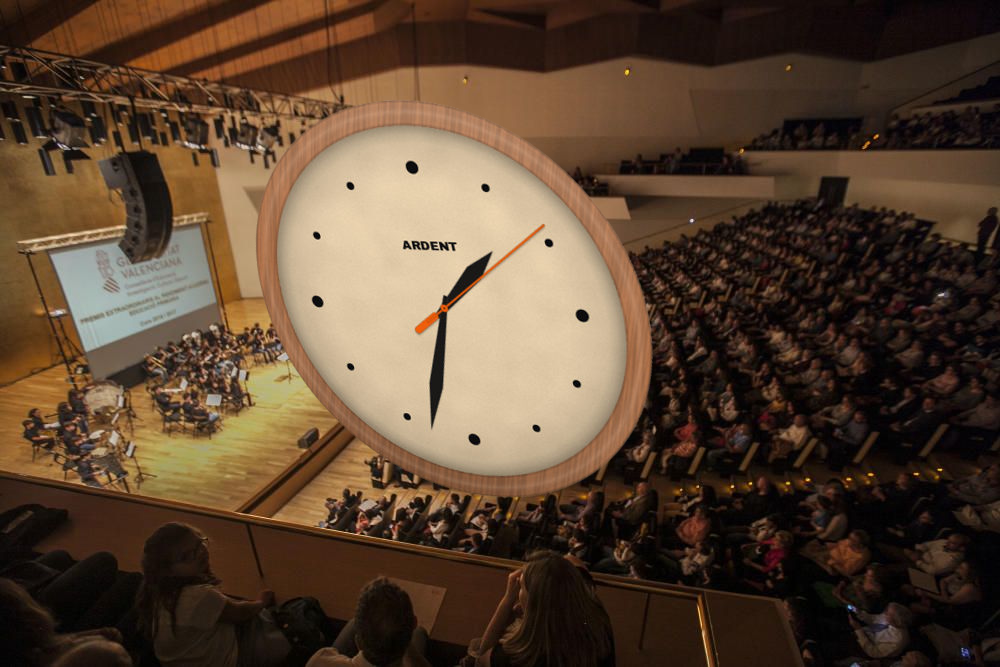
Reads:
{"hour": 1, "minute": 33, "second": 9}
